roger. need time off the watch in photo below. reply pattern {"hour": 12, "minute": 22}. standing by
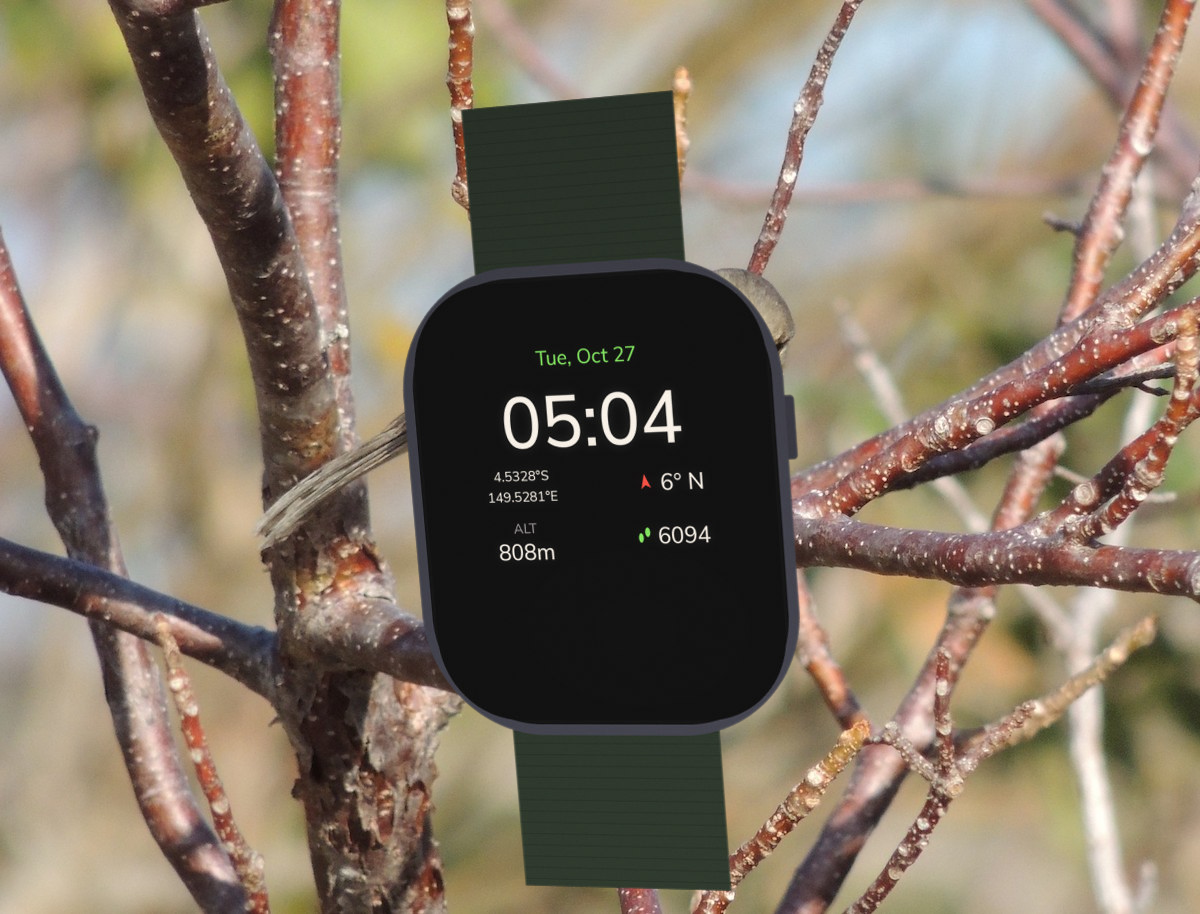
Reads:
{"hour": 5, "minute": 4}
